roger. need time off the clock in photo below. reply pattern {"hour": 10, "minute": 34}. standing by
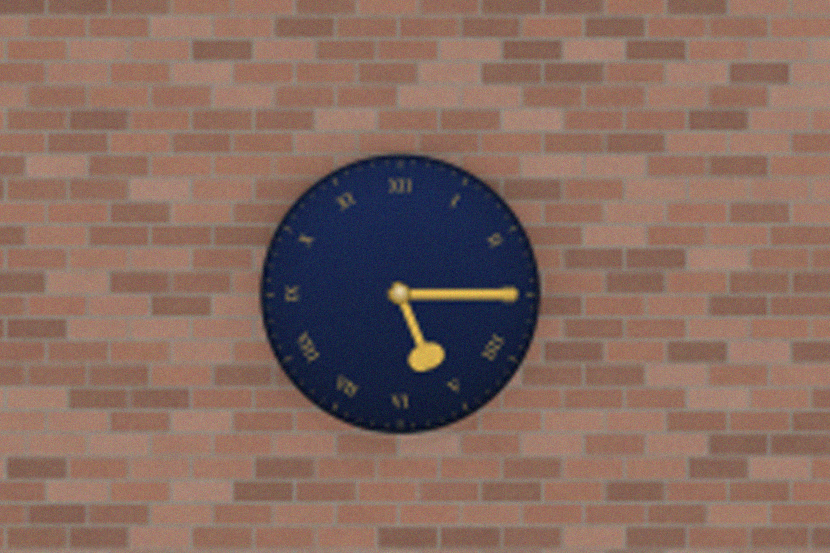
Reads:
{"hour": 5, "minute": 15}
